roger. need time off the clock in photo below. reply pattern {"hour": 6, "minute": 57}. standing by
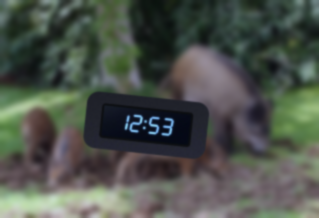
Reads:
{"hour": 12, "minute": 53}
